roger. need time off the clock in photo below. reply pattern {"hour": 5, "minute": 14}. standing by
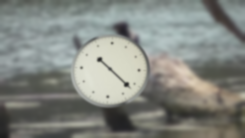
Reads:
{"hour": 10, "minute": 22}
